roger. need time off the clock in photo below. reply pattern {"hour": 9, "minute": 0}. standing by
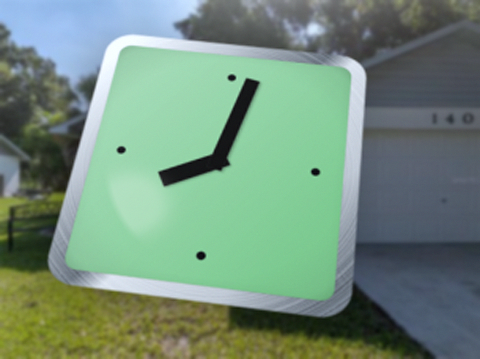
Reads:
{"hour": 8, "minute": 2}
